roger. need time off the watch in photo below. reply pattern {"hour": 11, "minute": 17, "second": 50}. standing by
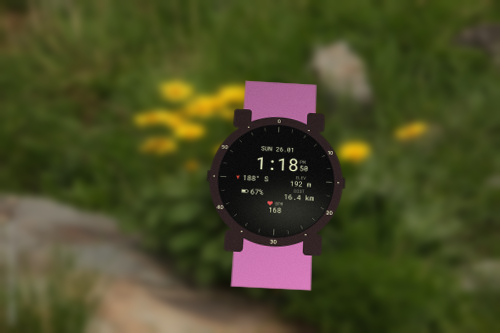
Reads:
{"hour": 1, "minute": 18, "second": 50}
